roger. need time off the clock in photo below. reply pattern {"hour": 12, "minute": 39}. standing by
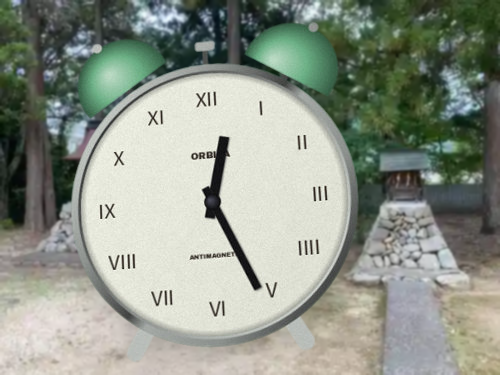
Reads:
{"hour": 12, "minute": 26}
